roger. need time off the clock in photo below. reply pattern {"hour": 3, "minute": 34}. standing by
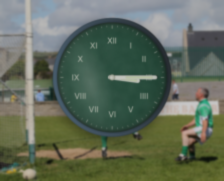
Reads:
{"hour": 3, "minute": 15}
